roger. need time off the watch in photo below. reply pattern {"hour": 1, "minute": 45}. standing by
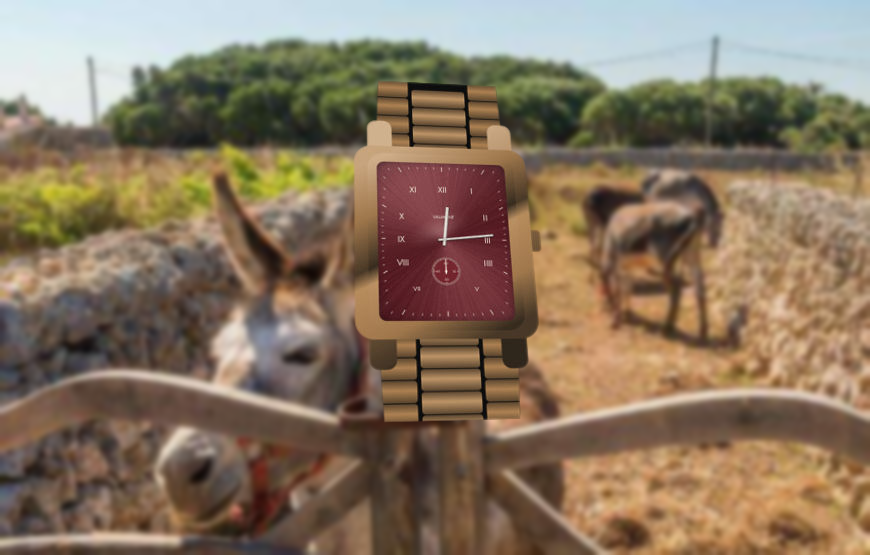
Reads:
{"hour": 12, "minute": 14}
